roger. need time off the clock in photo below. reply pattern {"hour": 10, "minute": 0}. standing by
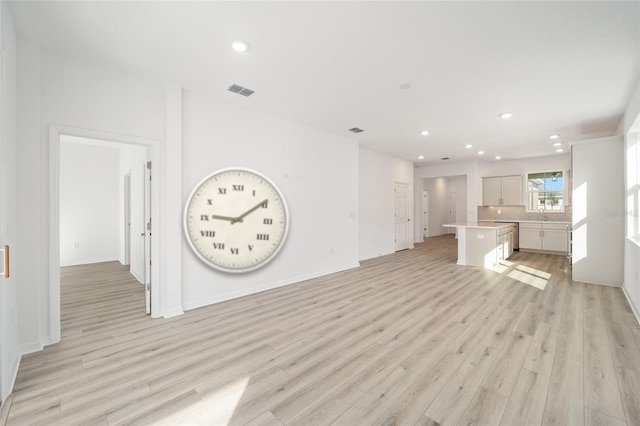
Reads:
{"hour": 9, "minute": 9}
